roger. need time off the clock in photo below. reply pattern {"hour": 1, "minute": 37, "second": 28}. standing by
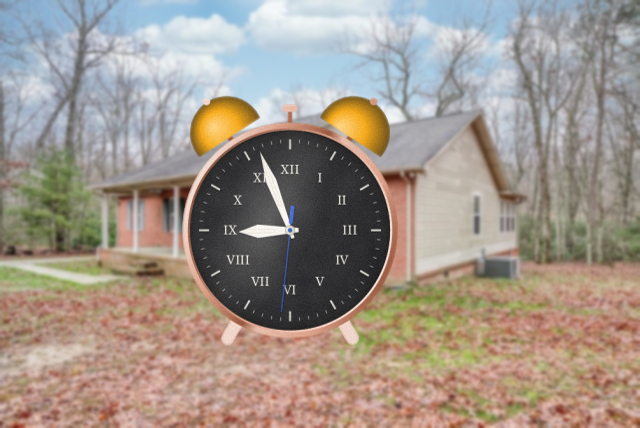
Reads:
{"hour": 8, "minute": 56, "second": 31}
